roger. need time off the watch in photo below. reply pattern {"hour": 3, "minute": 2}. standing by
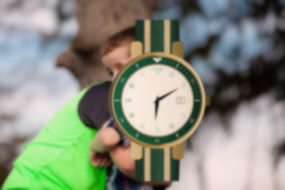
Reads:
{"hour": 6, "minute": 10}
